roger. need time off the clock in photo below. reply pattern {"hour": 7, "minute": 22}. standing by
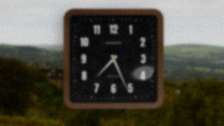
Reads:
{"hour": 7, "minute": 26}
